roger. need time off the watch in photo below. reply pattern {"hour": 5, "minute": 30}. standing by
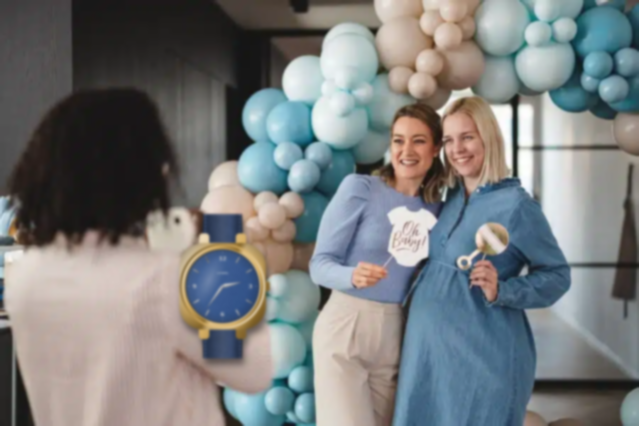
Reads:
{"hour": 2, "minute": 36}
